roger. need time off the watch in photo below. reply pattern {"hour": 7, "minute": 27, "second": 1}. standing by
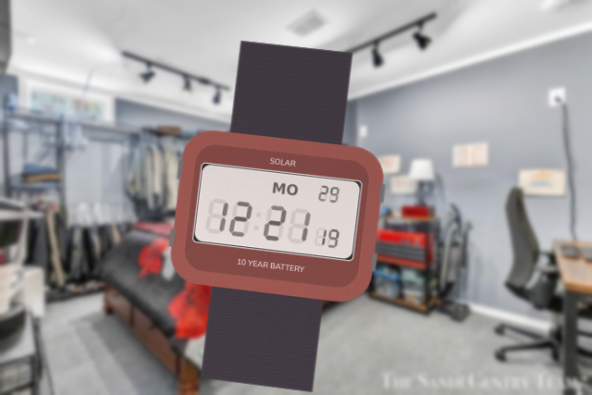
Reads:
{"hour": 12, "minute": 21, "second": 19}
